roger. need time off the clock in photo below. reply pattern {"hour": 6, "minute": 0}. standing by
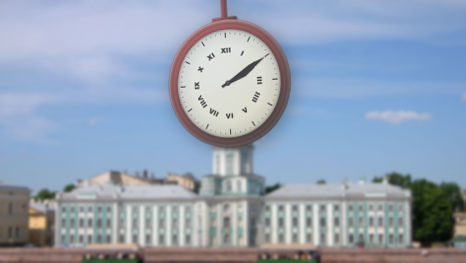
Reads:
{"hour": 2, "minute": 10}
